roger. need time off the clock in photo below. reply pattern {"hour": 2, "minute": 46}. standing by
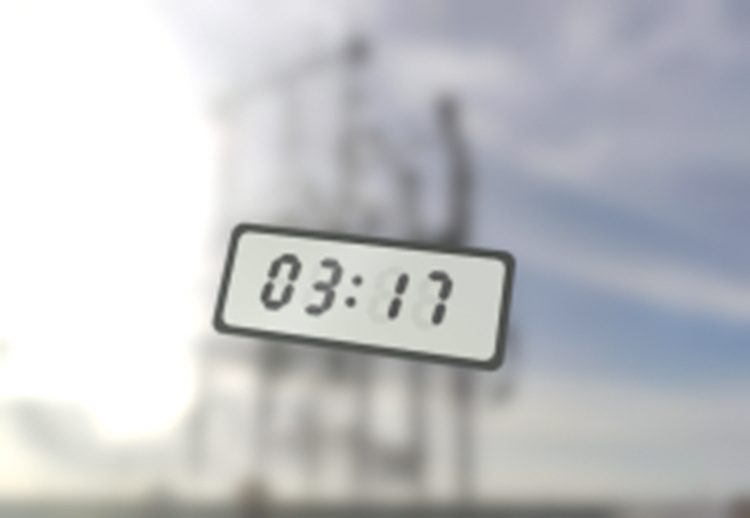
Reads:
{"hour": 3, "minute": 17}
